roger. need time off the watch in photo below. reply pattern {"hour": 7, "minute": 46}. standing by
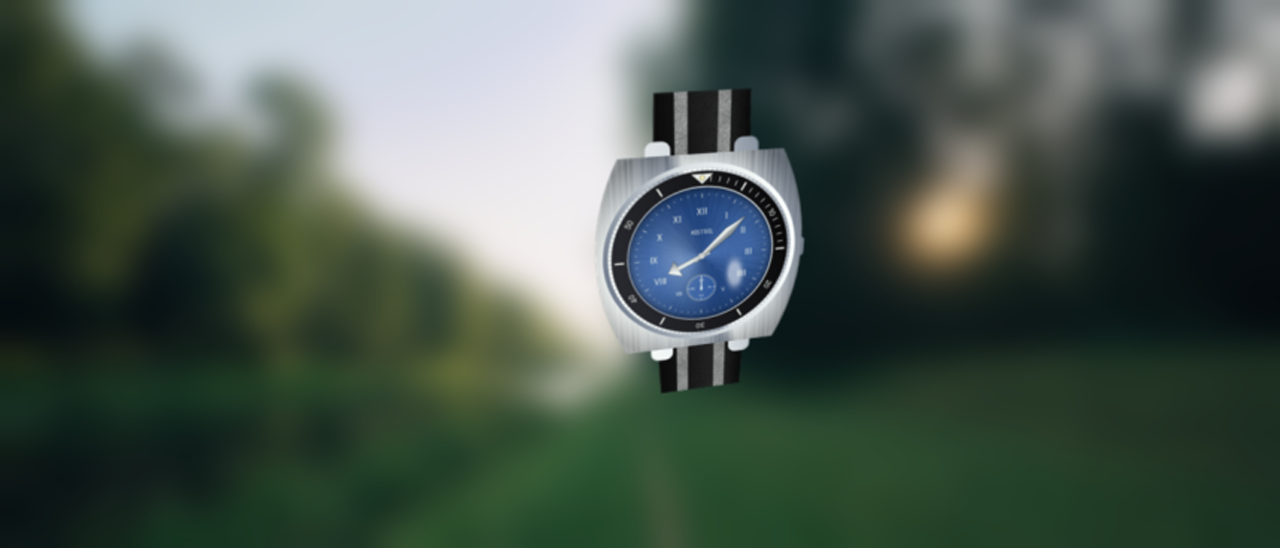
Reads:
{"hour": 8, "minute": 8}
